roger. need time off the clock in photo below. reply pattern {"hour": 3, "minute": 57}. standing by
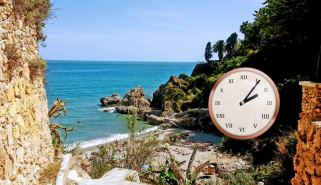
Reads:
{"hour": 2, "minute": 6}
